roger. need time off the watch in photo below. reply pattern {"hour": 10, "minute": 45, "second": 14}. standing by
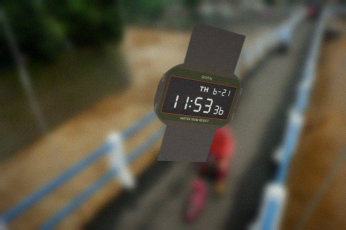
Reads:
{"hour": 11, "minute": 53, "second": 36}
